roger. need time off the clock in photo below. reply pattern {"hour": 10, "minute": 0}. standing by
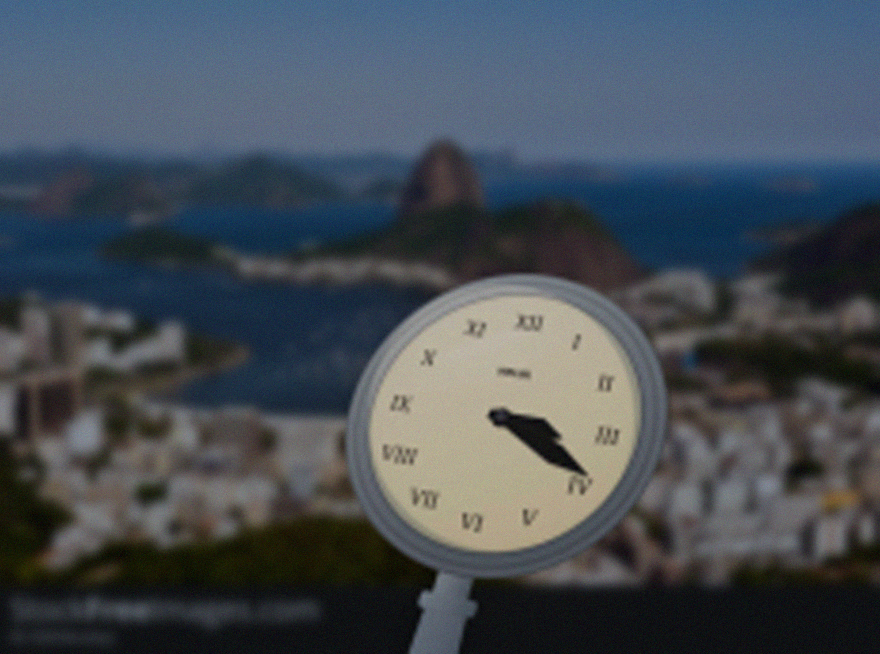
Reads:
{"hour": 3, "minute": 19}
